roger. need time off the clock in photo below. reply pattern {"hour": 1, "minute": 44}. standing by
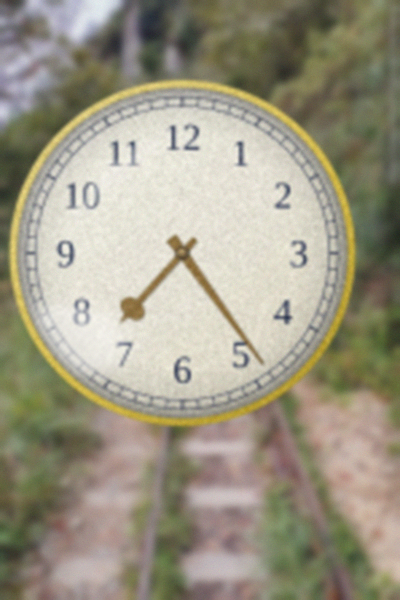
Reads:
{"hour": 7, "minute": 24}
